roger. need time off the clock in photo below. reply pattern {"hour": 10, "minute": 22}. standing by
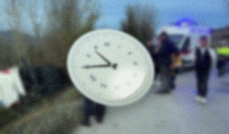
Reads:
{"hour": 10, "minute": 45}
